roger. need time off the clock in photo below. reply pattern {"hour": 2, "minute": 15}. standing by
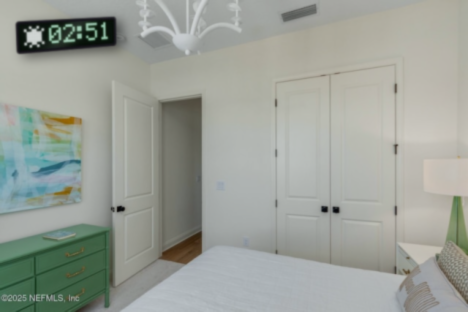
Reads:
{"hour": 2, "minute": 51}
